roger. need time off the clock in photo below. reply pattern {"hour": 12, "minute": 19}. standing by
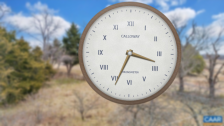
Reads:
{"hour": 3, "minute": 34}
